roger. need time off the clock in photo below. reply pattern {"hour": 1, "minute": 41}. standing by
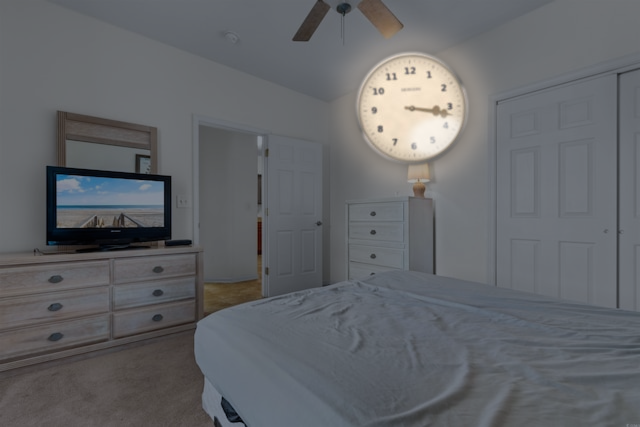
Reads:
{"hour": 3, "minute": 17}
